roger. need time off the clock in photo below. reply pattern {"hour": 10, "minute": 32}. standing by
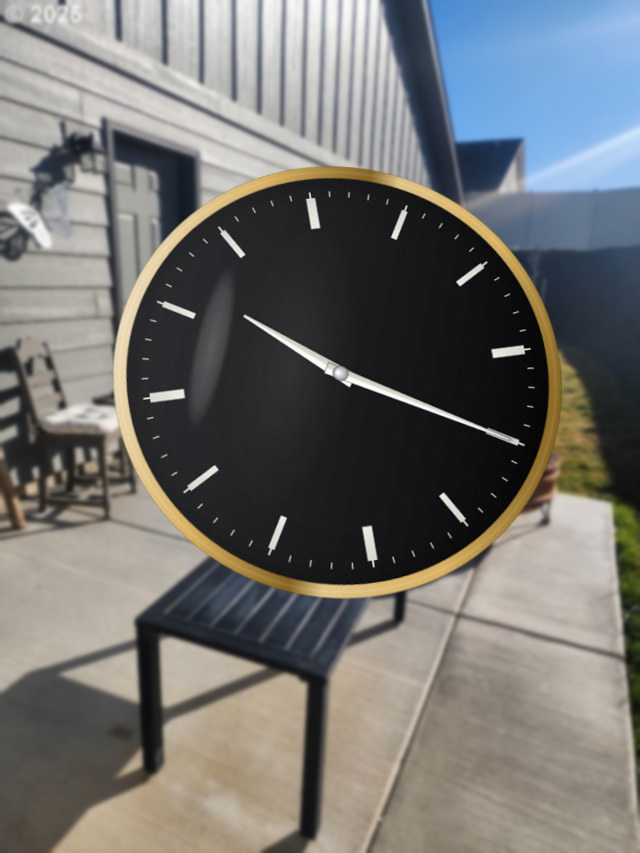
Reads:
{"hour": 10, "minute": 20}
